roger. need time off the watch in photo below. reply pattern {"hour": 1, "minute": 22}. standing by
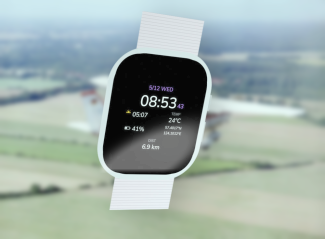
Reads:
{"hour": 8, "minute": 53}
